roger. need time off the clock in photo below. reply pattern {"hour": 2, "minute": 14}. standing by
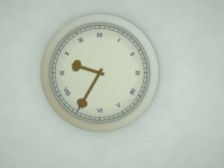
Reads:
{"hour": 9, "minute": 35}
